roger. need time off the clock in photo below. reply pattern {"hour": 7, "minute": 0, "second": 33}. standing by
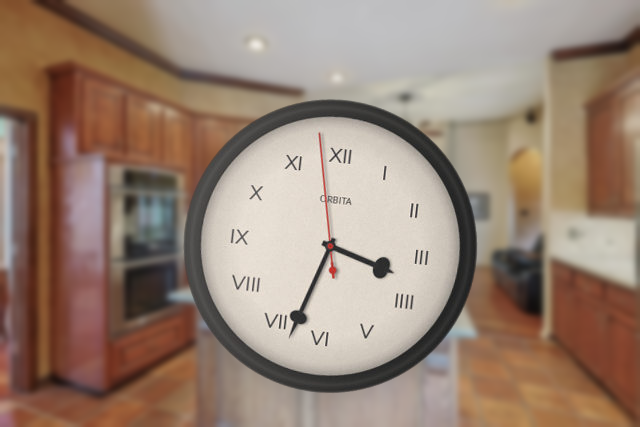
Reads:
{"hour": 3, "minute": 32, "second": 58}
